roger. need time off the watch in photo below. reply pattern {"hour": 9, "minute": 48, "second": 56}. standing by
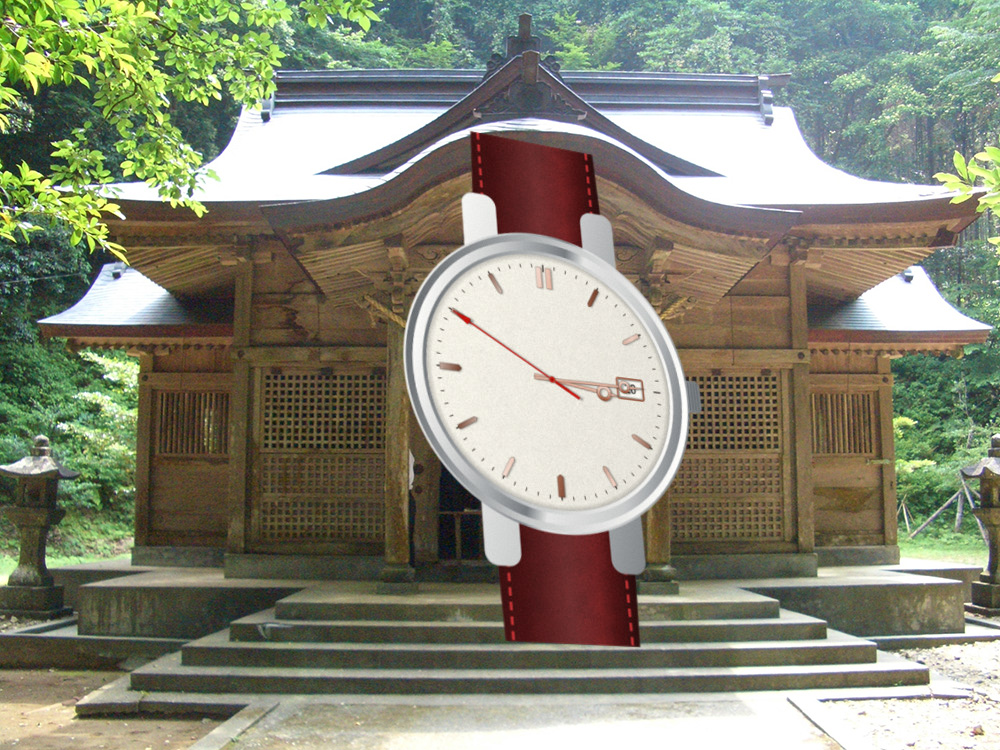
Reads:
{"hour": 3, "minute": 14, "second": 50}
